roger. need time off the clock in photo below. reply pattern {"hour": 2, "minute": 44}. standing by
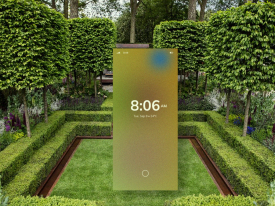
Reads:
{"hour": 8, "minute": 6}
